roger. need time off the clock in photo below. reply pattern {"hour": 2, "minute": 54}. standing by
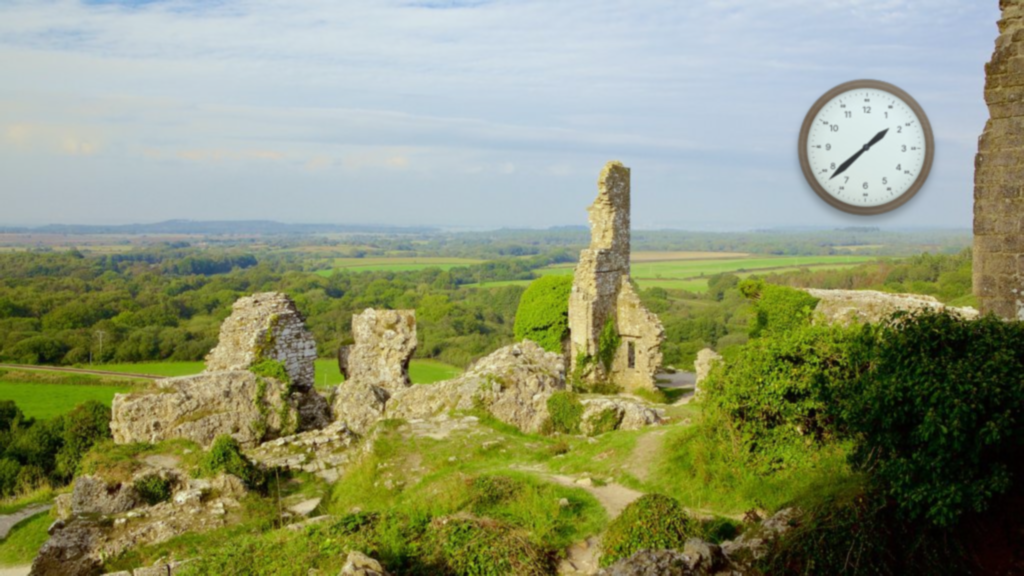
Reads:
{"hour": 1, "minute": 38}
